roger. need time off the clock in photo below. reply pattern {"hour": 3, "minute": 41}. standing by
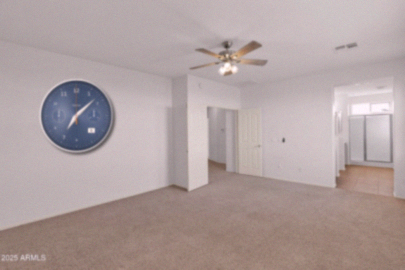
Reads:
{"hour": 7, "minute": 8}
